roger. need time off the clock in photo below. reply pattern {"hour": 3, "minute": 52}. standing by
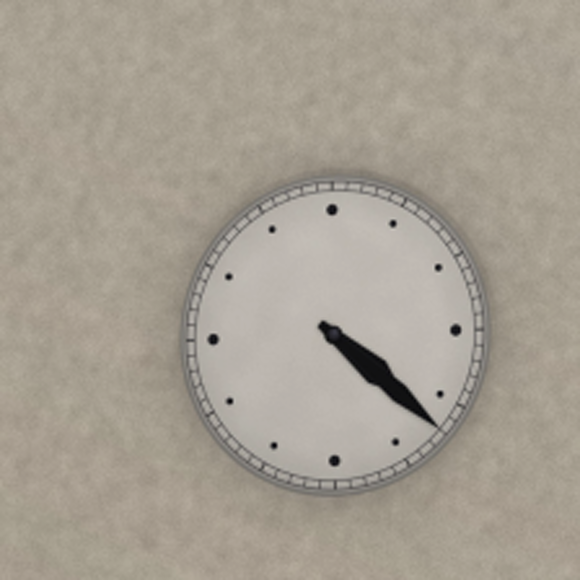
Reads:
{"hour": 4, "minute": 22}
